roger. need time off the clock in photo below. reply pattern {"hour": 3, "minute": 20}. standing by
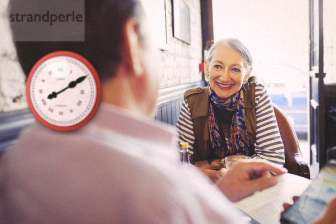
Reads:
{"hour": 8, "minute": 10}
